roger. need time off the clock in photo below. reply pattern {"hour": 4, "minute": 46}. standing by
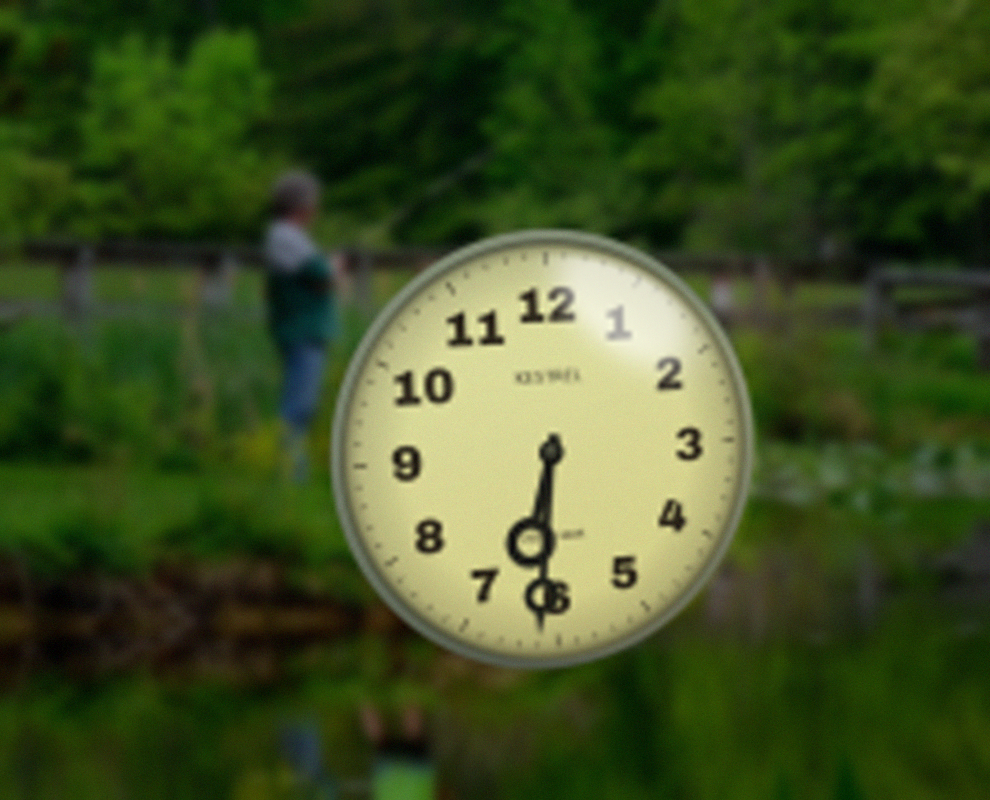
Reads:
{"hour": 6, "minute": 31}
